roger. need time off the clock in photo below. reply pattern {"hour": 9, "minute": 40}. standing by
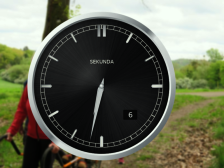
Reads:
{"hour": 6, "minute": 32}
